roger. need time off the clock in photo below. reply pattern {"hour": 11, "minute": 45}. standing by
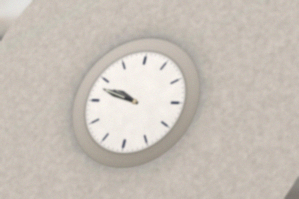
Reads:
{"hour": 9, "minute": 48}
